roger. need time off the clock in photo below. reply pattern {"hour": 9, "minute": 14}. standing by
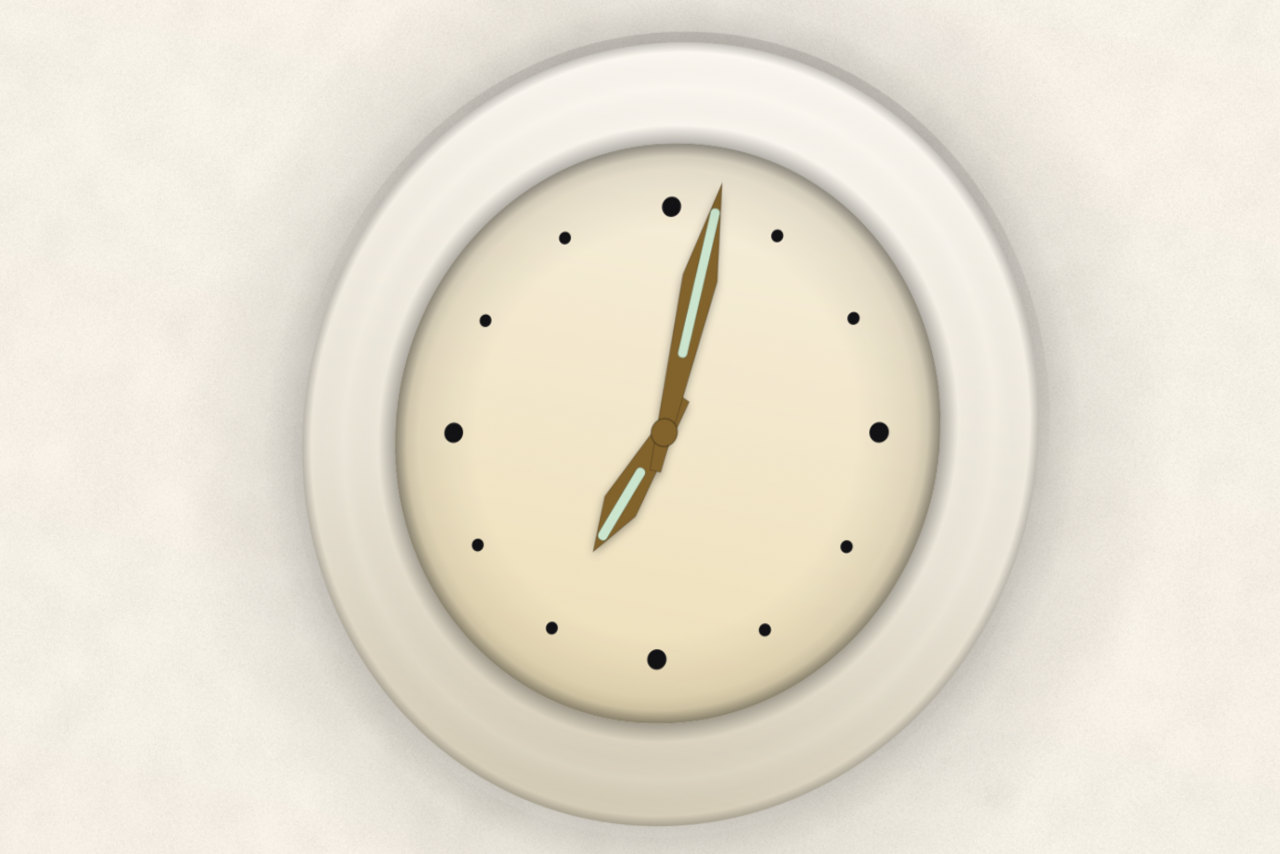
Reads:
{"hour": 7, "minute": 2}
